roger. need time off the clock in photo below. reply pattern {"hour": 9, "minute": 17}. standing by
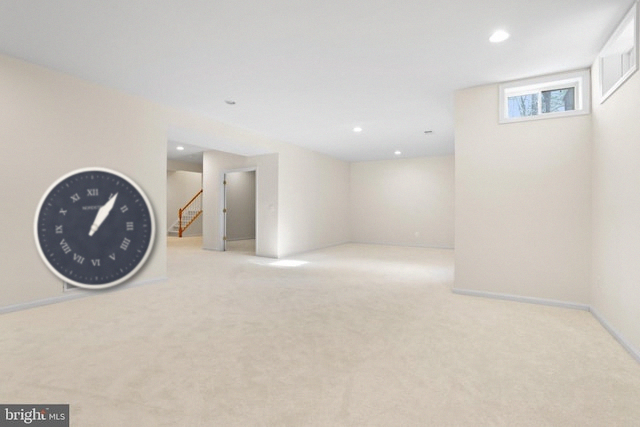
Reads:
{"hour": 1, "minute": 6}
